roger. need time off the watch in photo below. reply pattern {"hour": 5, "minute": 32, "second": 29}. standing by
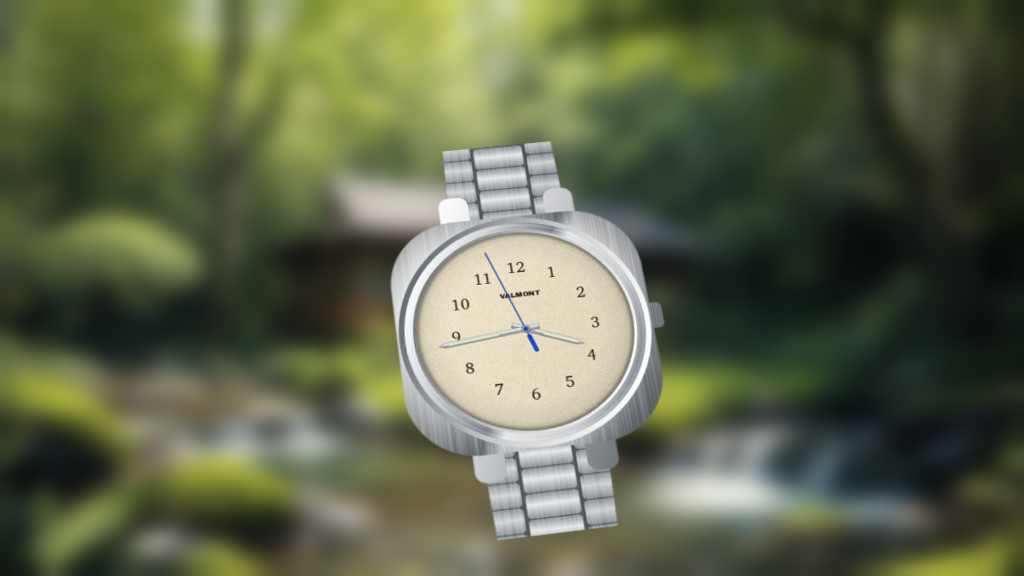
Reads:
{"hour": 3, "minute": 43, "second": 57}
